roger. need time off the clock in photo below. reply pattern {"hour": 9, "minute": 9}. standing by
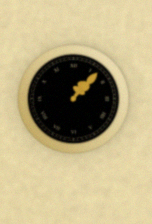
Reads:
{"hour": 1, "minute": 7}
